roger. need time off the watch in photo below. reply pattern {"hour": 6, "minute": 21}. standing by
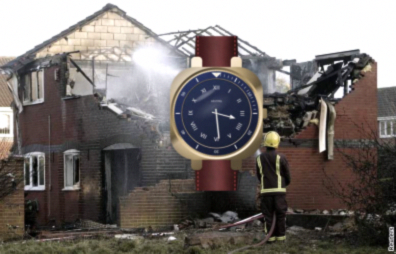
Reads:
{"hour": 3, "minute": 29}
